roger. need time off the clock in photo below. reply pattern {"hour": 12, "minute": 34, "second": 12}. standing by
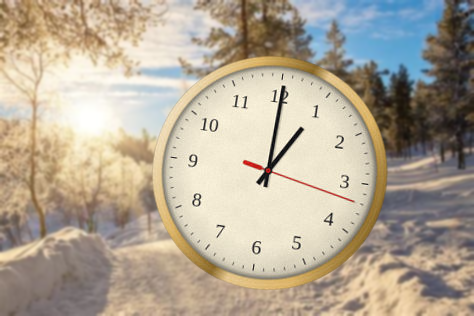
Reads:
{"hour": 1, "minute": 0, "second": 17}
